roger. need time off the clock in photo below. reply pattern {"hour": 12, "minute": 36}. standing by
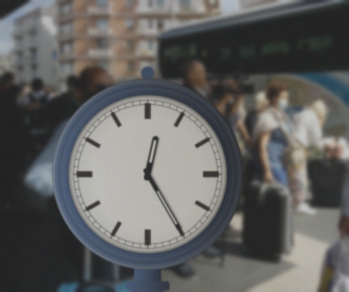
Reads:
{"hour": 12, "minute": 25}
